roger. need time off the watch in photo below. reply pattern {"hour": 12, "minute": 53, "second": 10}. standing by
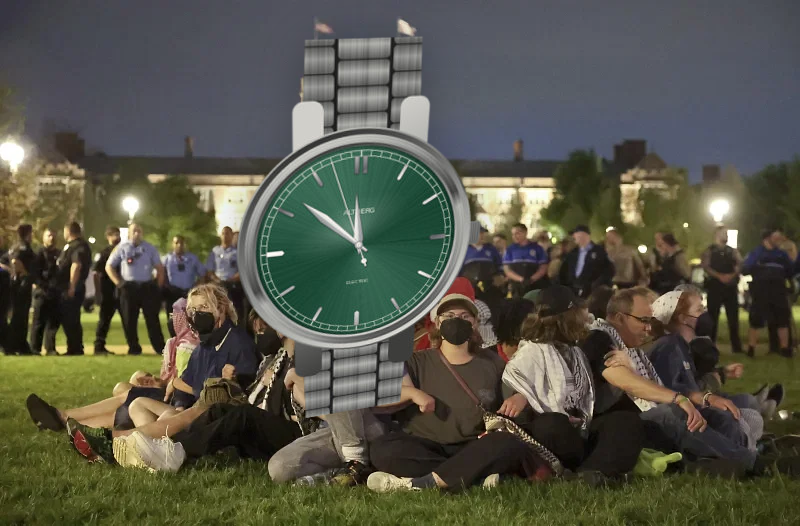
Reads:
{"hour": 11, "minute": 51, "second": 57}
